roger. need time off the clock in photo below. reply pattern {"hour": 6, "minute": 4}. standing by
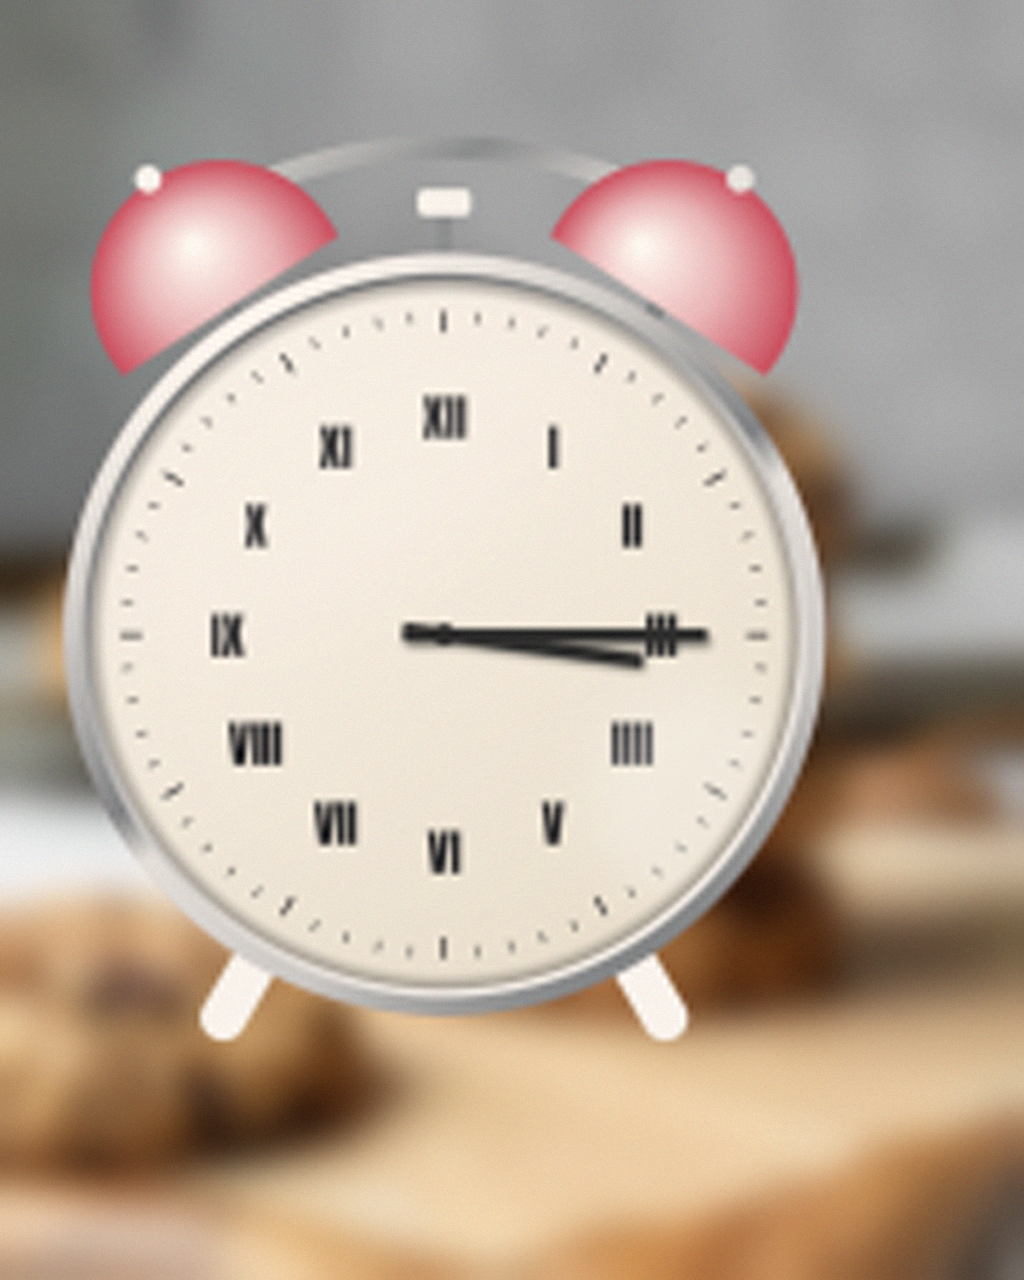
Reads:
{"hour": 3, "minute": 15}
